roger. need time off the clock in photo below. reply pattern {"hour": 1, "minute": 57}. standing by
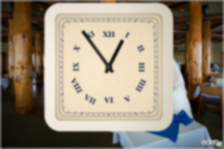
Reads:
{"hour": 12, "minute": 54}
